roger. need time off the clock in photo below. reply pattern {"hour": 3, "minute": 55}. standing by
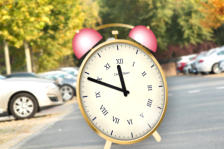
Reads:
{"hour": 11, "minute": 49}
